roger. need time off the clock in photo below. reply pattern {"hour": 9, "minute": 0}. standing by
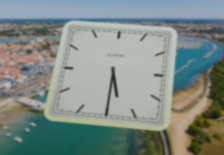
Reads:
{"hour": 5, "minute": 30}
